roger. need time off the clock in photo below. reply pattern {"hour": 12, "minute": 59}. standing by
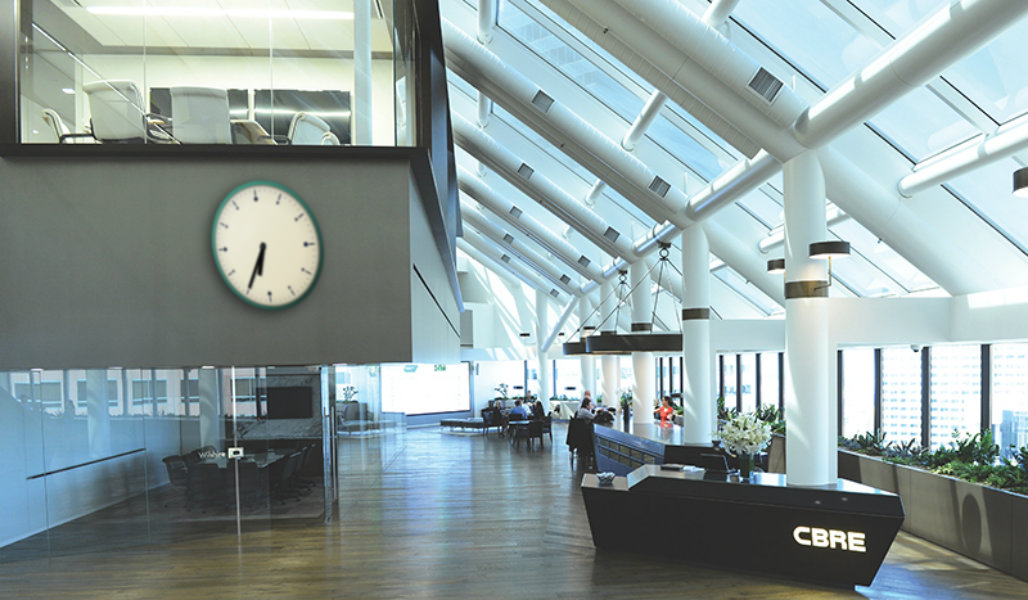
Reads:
{"hour": 6, "minute": 35}
